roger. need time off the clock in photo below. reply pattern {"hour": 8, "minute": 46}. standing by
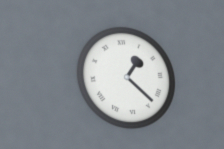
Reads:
{"hour": 1, "minute": 23}
